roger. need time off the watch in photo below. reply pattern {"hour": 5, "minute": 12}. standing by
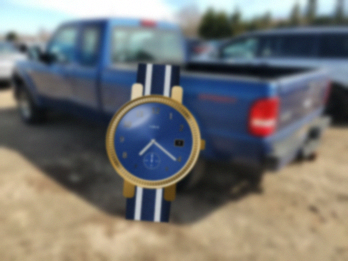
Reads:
{"hour": 7, "minute": 21}
